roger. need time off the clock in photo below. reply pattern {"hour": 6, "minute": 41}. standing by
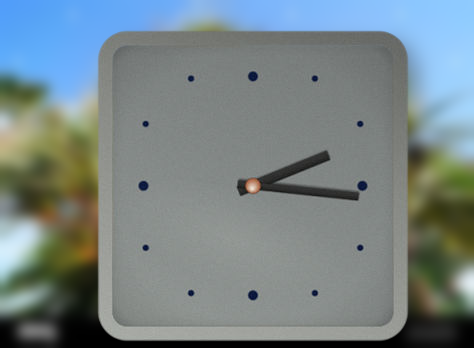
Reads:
{"hour": 2, "minute": 16}
